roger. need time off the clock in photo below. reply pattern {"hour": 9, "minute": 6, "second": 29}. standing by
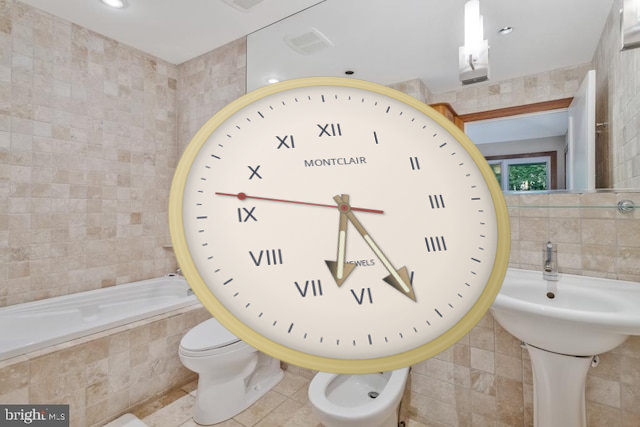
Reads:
{"hour": 6, "minute": 25, "second": 47}
